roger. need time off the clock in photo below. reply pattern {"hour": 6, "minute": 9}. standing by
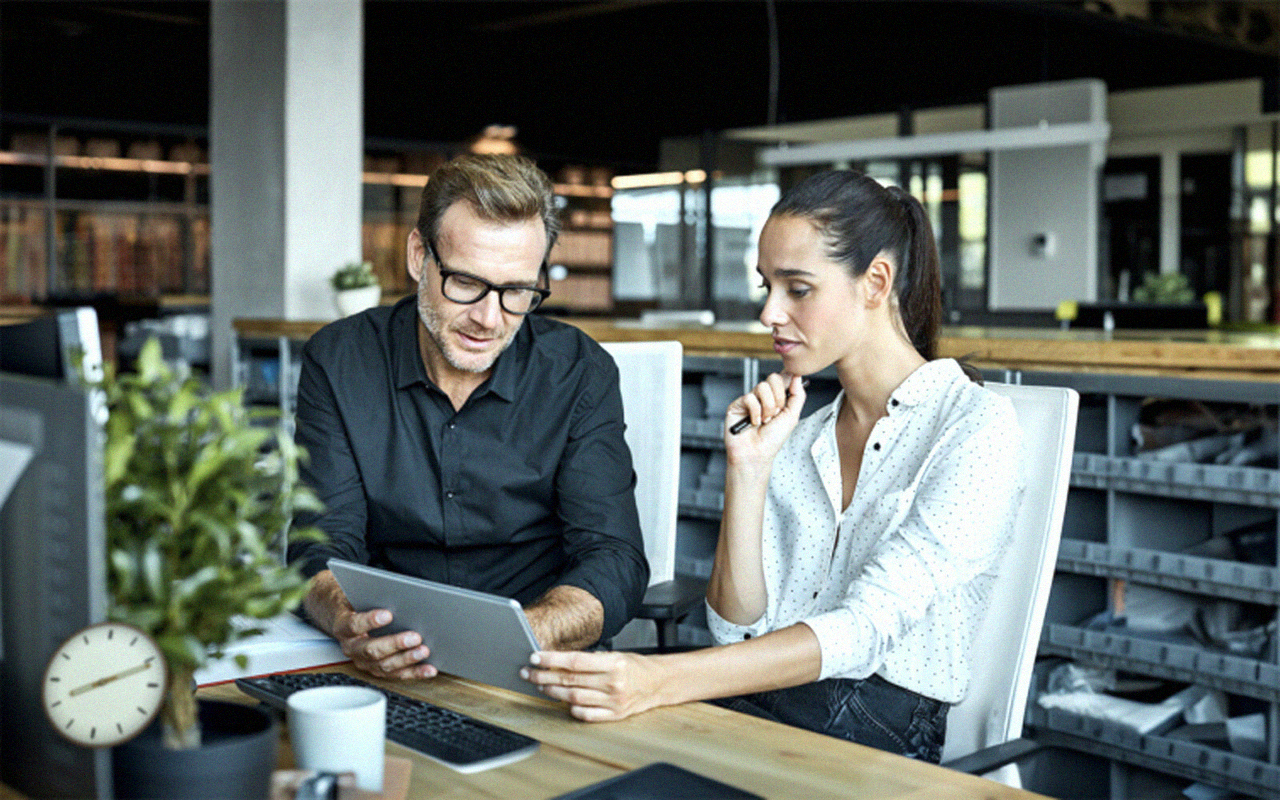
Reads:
{"hour": 8, "minute": 11}
